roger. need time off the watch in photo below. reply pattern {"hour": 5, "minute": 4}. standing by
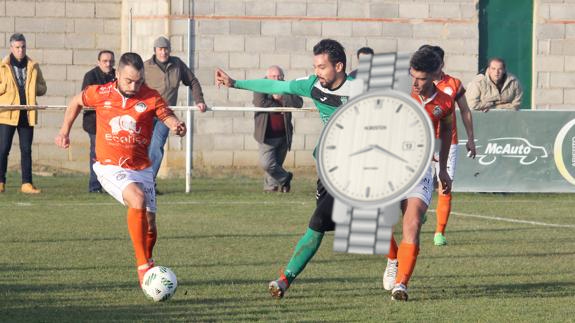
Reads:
{"hour": 8, "minute": 19}
